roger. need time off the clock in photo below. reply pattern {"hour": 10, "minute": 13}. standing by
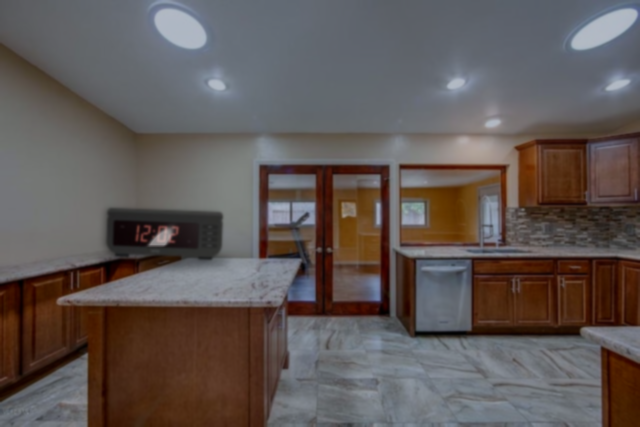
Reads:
{"hour": 12, "minute": 2}
